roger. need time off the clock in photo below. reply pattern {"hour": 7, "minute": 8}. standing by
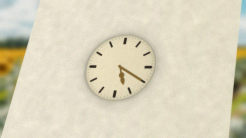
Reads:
{"hour": 5, "minute": 20}
